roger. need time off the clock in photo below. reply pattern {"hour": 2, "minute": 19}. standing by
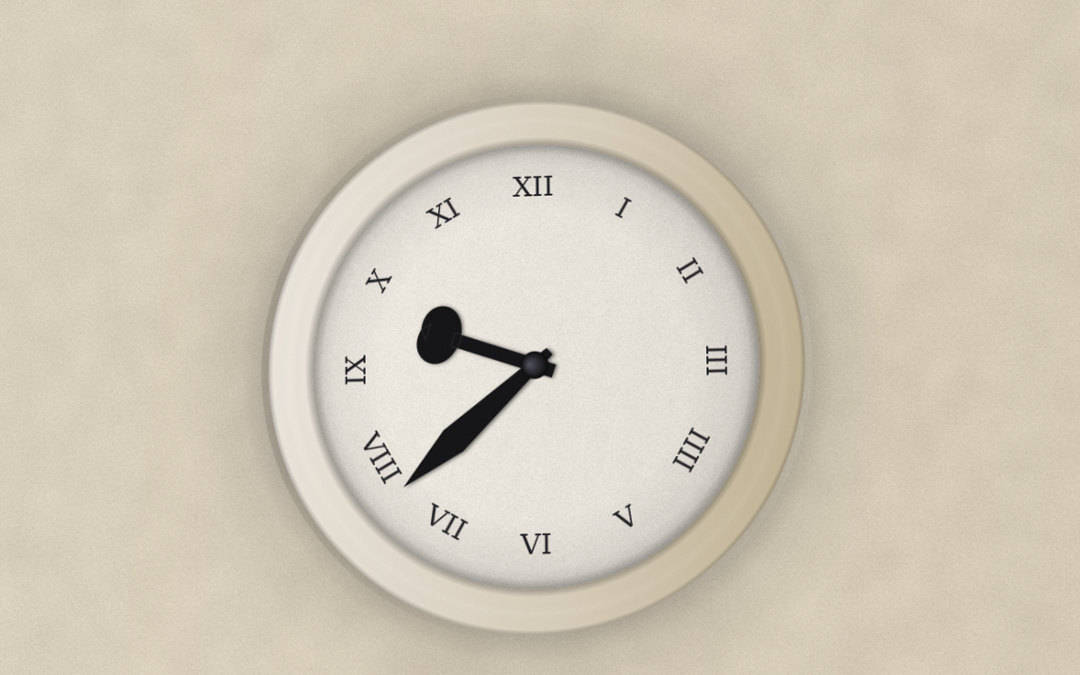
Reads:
{"hour": 9, "minute": 38}
